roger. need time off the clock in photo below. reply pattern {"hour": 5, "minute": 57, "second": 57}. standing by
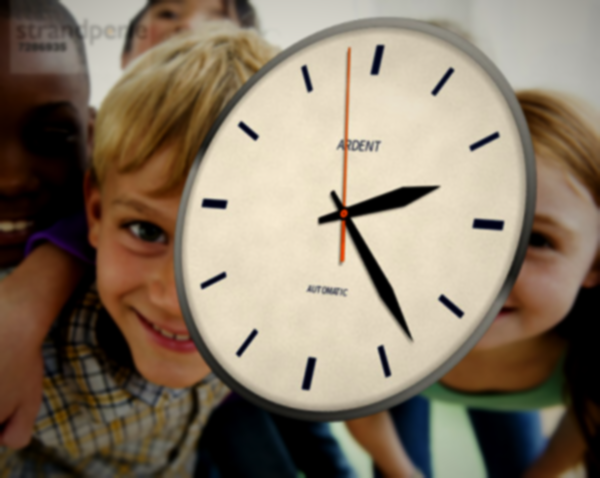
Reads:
{"hour": 2, "minute": 22, "second": 58}
